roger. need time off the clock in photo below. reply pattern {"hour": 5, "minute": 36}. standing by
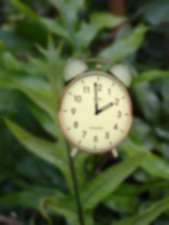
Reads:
{"hour": 1, "minute": 59}
